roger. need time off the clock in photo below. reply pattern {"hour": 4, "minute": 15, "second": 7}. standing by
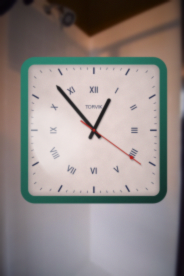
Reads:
{"hour": 12, "minute": 53, "second": 21}
